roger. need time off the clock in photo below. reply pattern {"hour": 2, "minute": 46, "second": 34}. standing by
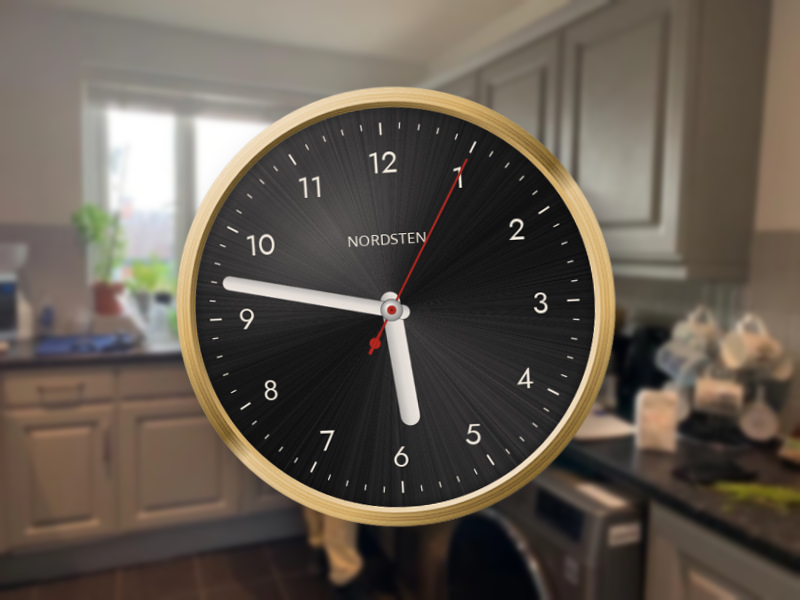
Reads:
{"hour": 5, "minute": 47, "second": 5}
